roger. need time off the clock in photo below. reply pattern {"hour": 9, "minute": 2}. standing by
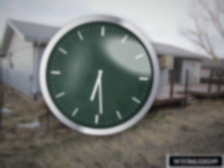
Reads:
{"hour": 6, "minute": 29}
